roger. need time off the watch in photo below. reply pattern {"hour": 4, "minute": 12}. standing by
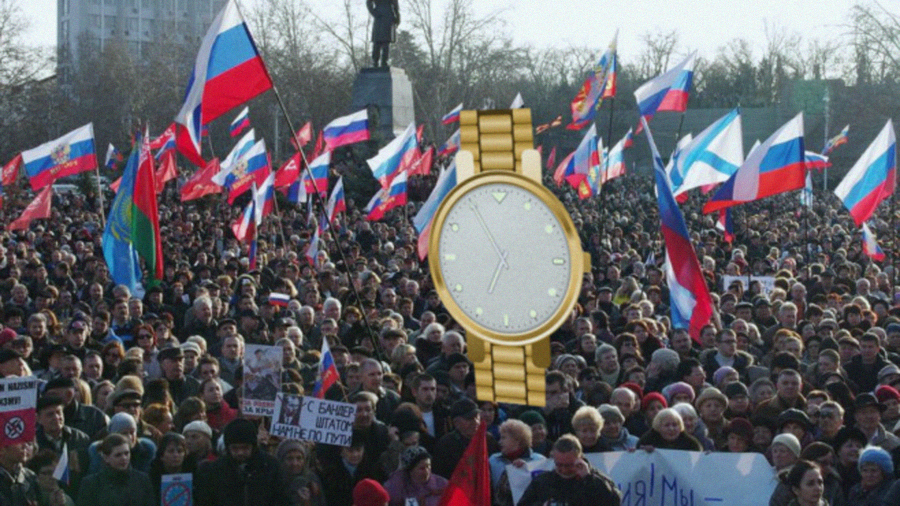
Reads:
{"hour": 6, "minute": 55}
